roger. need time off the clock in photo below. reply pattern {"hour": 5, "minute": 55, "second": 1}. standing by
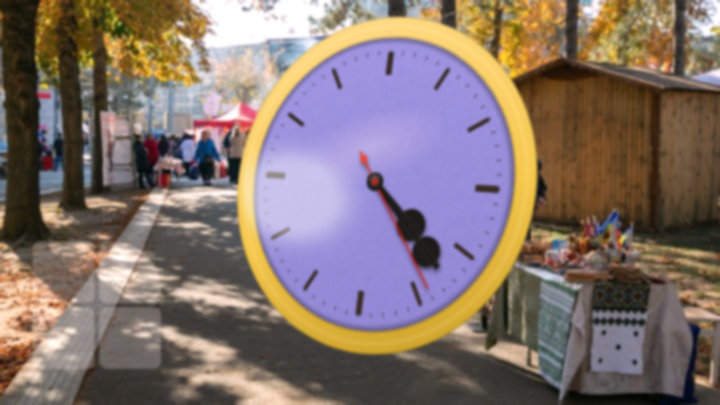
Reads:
{"hour": 4, "minute": 22, "second": 24}
